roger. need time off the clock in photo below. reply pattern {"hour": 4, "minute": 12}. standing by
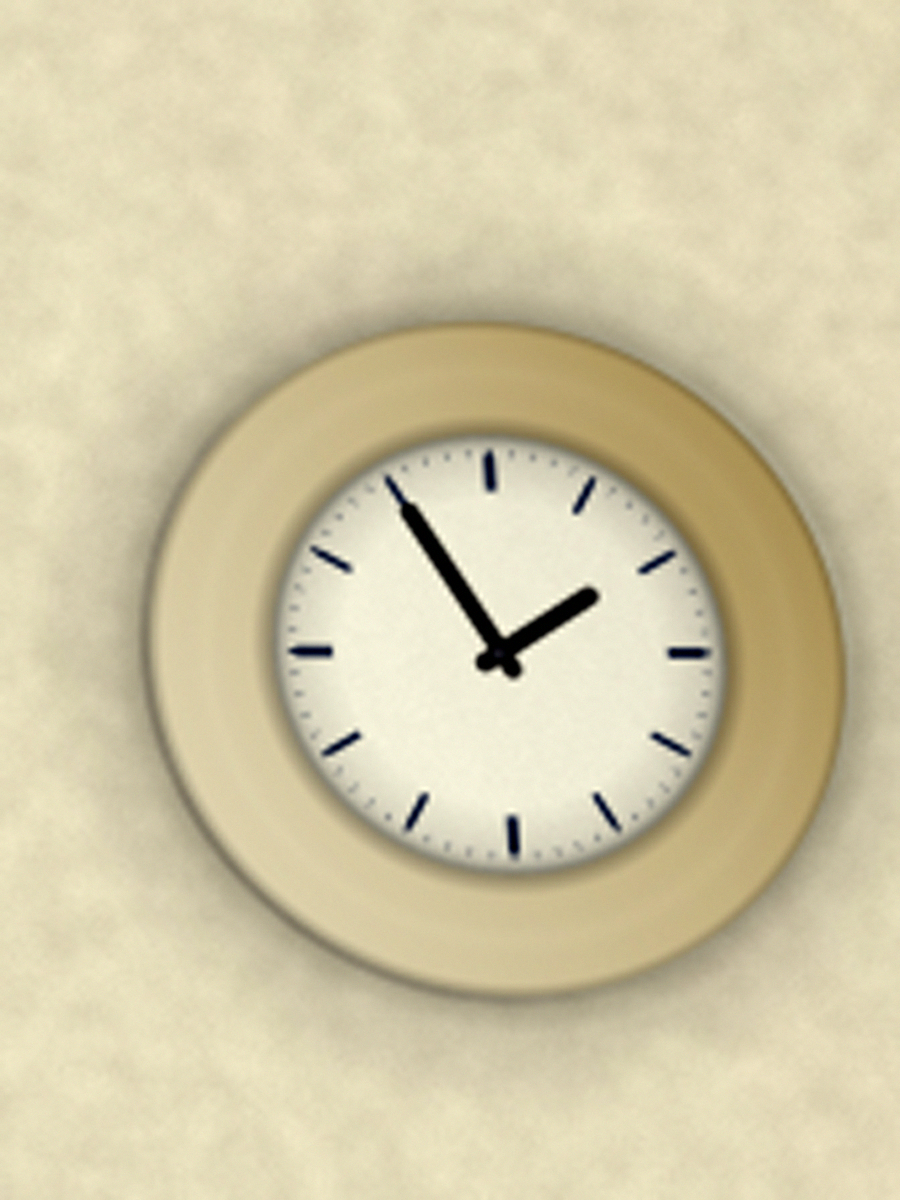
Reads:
{"hour": 1, "minute": 55}
